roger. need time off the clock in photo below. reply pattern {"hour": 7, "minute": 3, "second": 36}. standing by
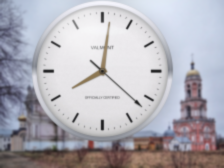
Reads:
{"hour": 8, "minute": 1, "second": 22}
